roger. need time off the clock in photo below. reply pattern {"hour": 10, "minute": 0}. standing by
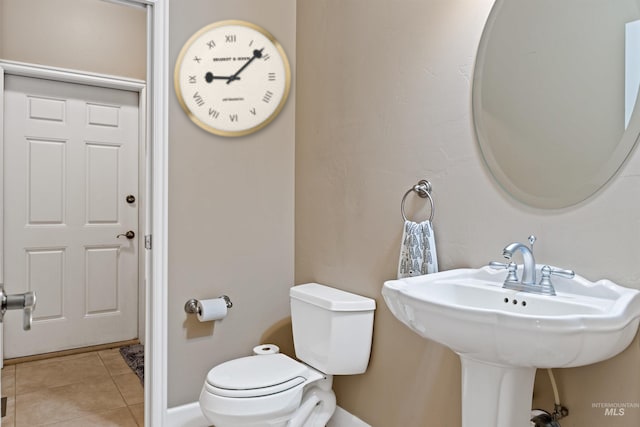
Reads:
{"hour": 9, "minute": 8}
